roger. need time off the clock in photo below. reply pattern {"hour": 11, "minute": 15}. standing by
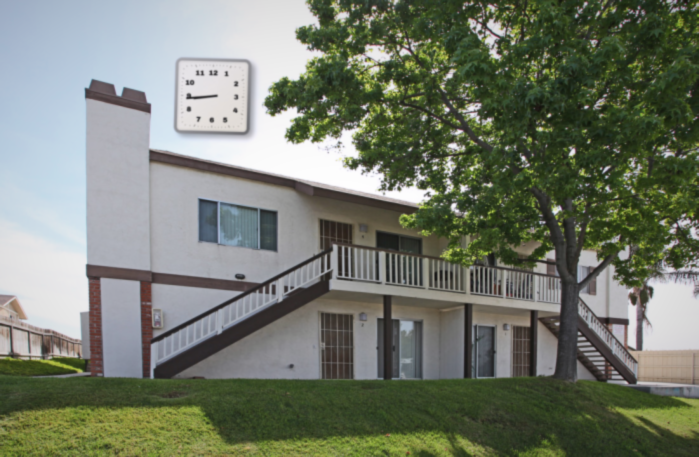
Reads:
{"hour": 8, "minute": 44}
